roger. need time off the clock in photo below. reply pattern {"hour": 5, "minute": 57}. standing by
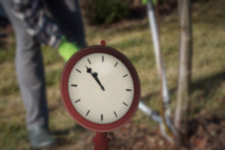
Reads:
{"hour": 10, "minute": 53}
